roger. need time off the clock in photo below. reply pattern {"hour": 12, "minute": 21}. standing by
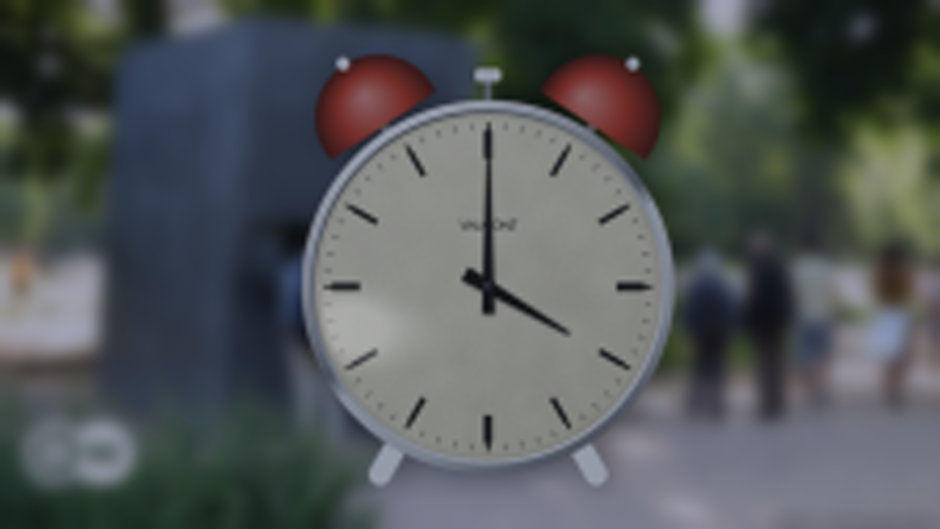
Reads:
{"hour": 4, "minute": 0}
